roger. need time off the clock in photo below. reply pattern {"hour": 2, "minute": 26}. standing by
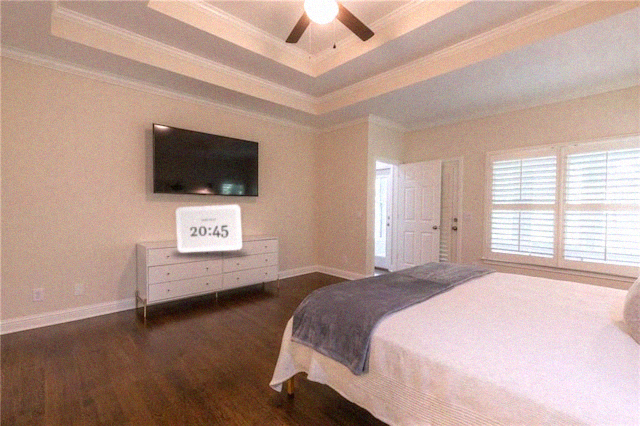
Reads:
{"hour": 20, "minute": 45}
